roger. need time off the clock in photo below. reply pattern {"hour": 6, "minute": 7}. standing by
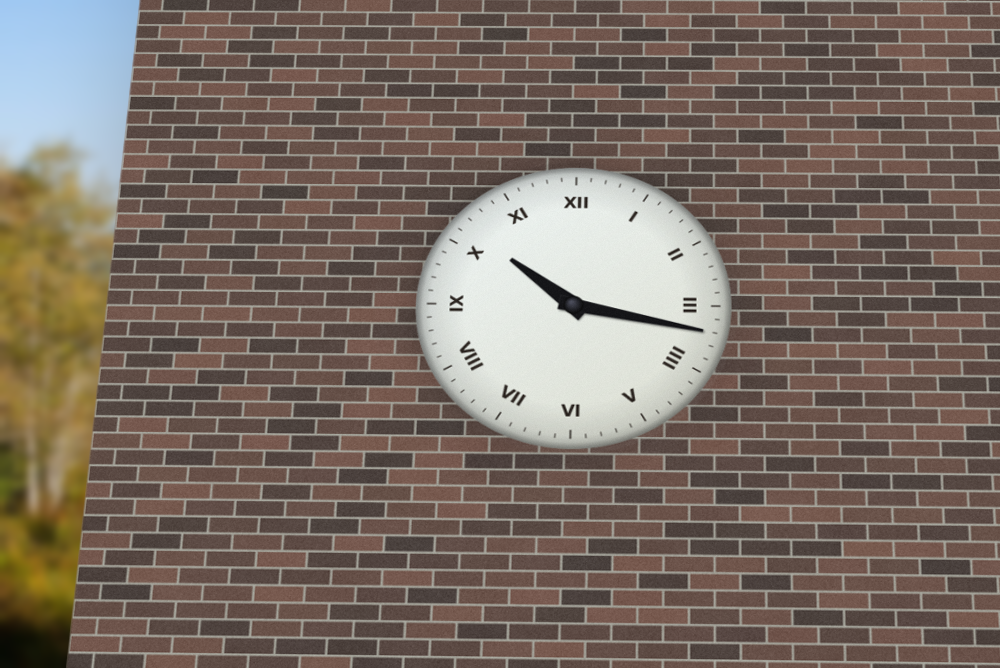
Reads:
{"hour": 10, "minute": 17}
